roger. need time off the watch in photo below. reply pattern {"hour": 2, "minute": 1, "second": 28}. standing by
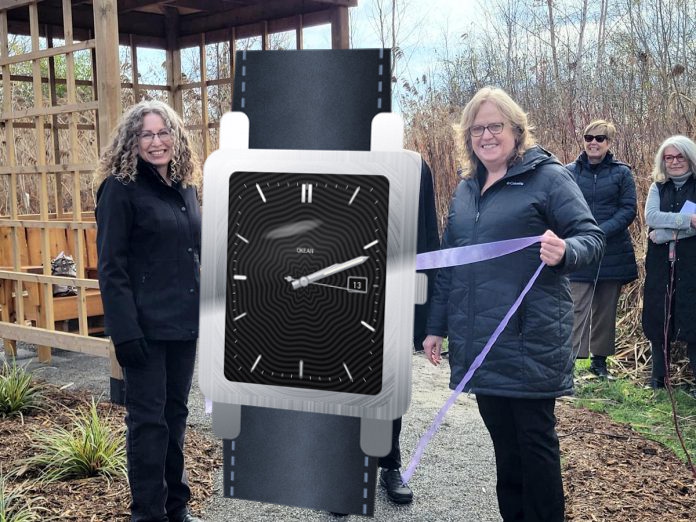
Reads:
{"hour": 2, "minute": 11, "second": 16}
